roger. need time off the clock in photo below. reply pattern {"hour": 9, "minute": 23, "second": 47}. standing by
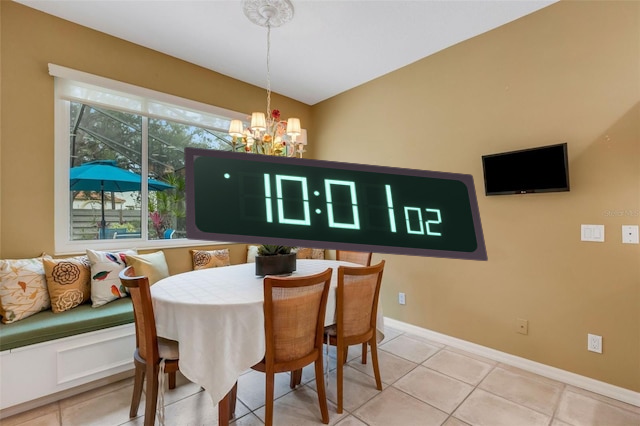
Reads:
{"hour": 10, "minute": 1, "second": 2}
